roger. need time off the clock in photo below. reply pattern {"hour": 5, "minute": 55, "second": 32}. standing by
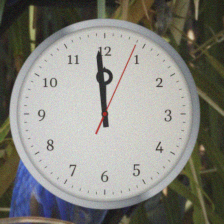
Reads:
{"hour": 11, "minute": 59, "second": 4}
